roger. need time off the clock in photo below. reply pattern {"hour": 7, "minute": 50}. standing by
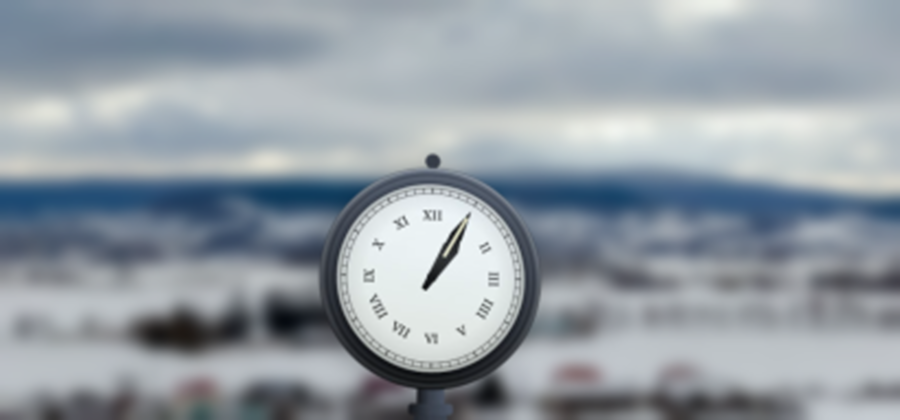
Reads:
{"hour": 1, "minute": 5}
